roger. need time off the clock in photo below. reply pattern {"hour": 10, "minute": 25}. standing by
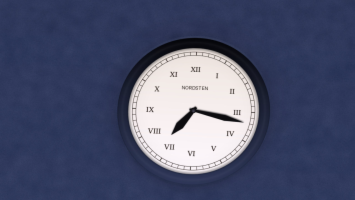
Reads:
{"hour": 7, "minute": 17}
